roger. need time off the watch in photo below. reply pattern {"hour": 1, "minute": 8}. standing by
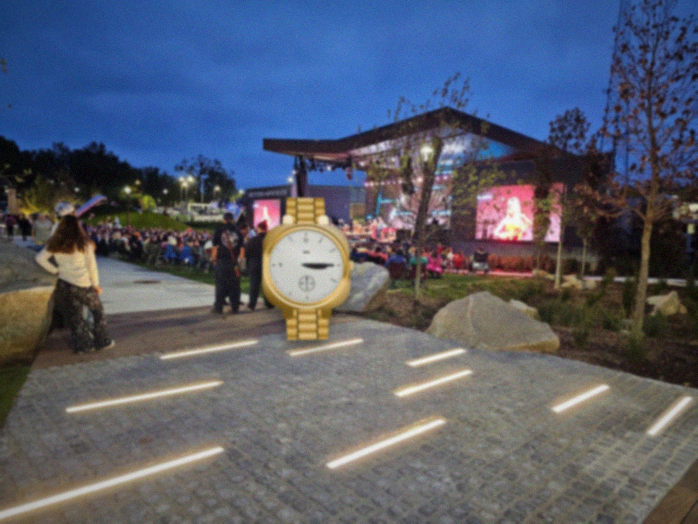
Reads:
{"hour": 3, "minute": 15}
